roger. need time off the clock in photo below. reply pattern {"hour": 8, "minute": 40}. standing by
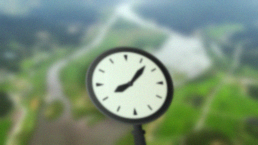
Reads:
{"hour": 8, "minute": 7}
